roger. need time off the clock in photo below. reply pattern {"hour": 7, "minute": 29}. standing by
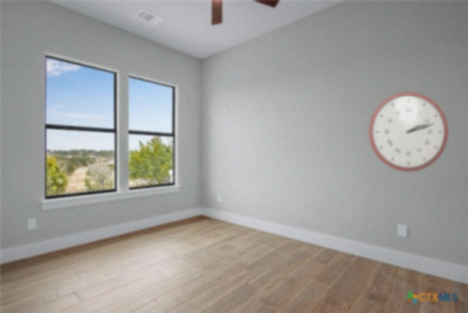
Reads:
{"hour": 2, "minute": 12}
